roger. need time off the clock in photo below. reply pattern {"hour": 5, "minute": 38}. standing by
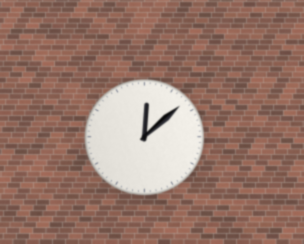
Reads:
{"hour": 12, "minute": 8}
